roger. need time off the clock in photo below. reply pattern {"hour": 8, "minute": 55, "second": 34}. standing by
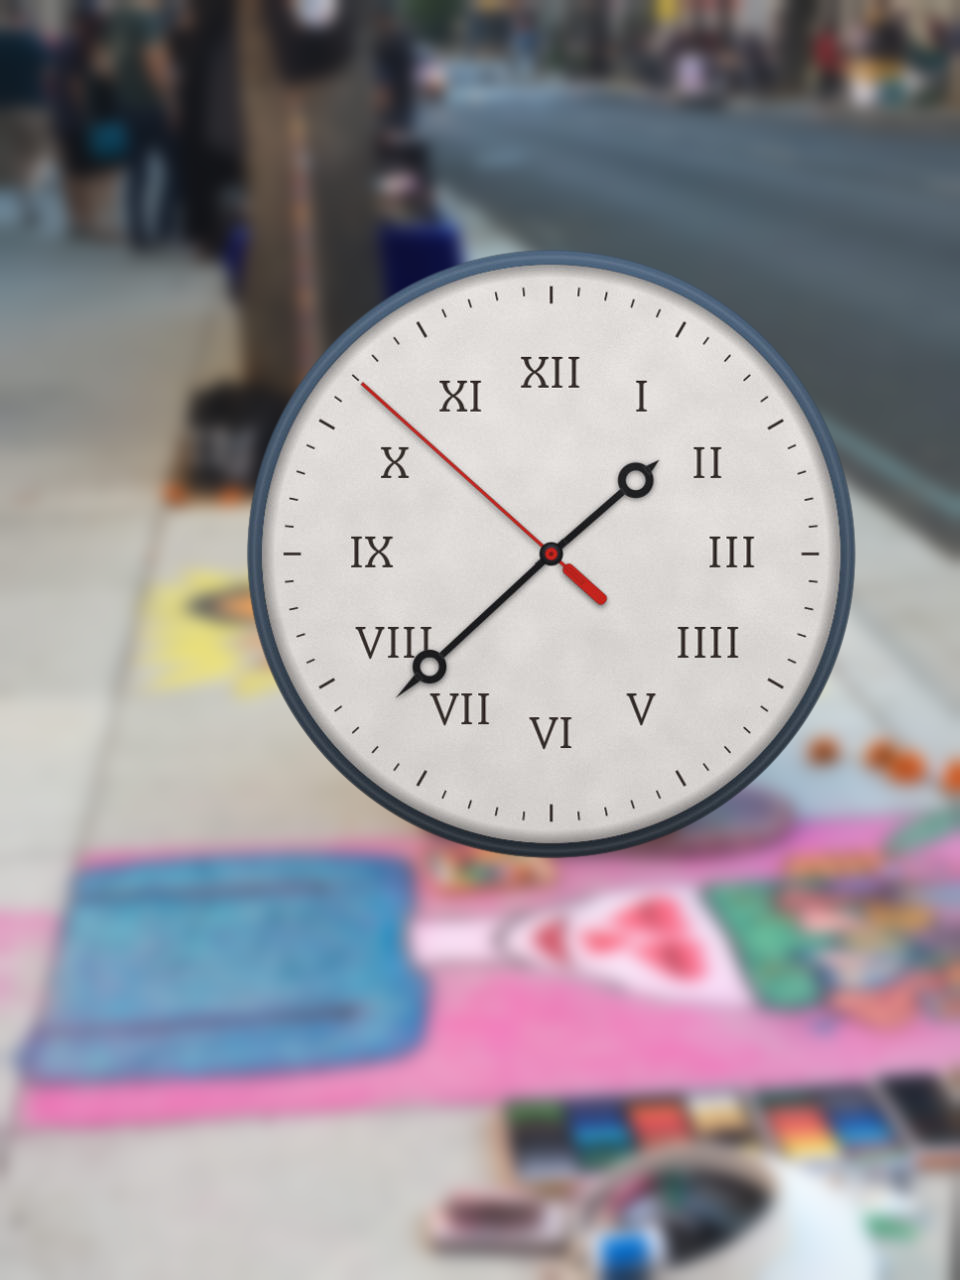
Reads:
{"hour": 1, "minute": 37, "second": 52}
